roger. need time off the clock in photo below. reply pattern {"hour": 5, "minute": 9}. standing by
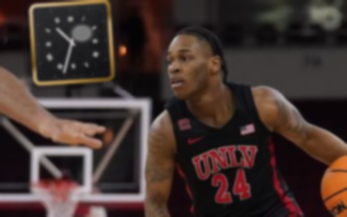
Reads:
{"hour": 10, "minute": 33}
